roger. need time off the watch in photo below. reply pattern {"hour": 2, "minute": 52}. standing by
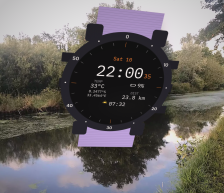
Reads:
{"hour": 22, "minute": 0}
